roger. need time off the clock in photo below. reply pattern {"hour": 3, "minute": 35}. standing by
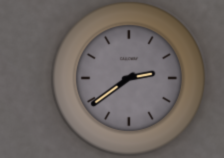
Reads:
{"hour": 2, "minute": 39}
